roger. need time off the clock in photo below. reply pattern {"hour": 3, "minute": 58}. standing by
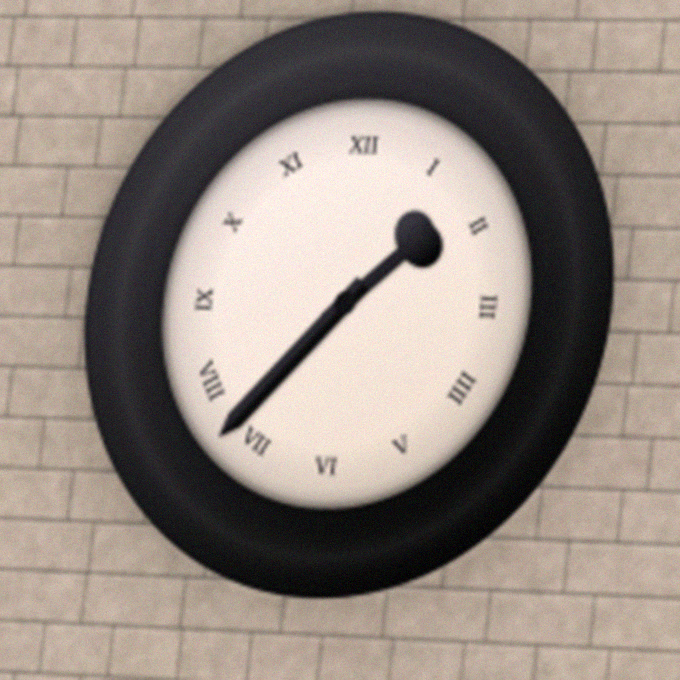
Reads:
{"hour": 1, "minute": 37}
